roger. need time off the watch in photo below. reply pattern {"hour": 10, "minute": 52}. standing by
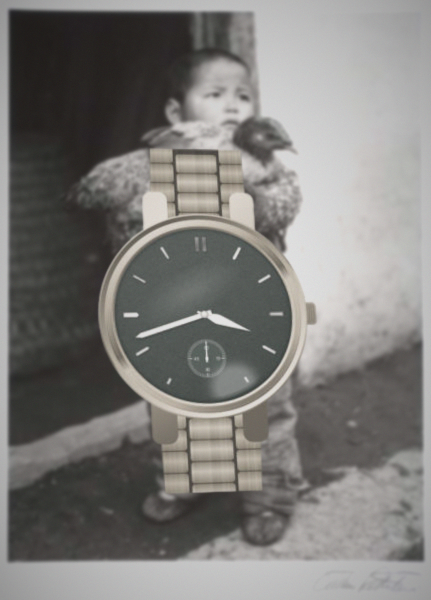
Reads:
{"hour": 3, "minute": 42}
